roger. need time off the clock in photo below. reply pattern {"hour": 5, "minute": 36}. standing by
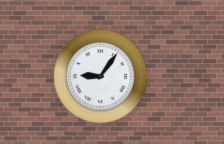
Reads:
{"hour": 9, "minute": 6}
